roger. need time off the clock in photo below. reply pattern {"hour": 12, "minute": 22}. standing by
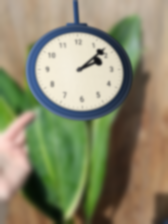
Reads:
{"hour": 2, "minute": 8}
